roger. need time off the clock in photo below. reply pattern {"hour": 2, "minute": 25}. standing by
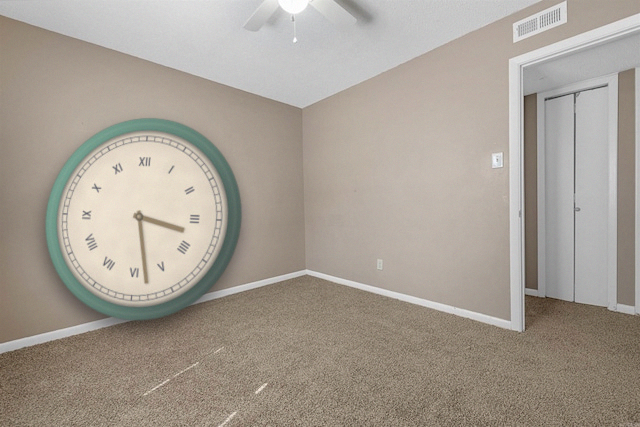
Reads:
{"hour": 3, "minute": 28}
